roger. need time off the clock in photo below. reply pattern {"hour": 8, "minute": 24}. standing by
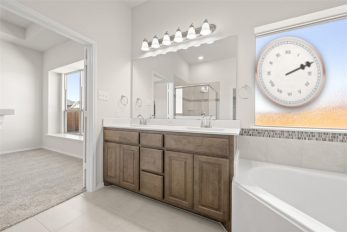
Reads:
{"hour": 2, "minute": 11}
